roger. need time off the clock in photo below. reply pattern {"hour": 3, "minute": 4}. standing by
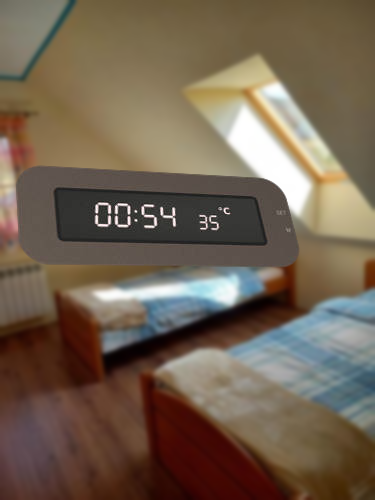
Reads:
{"hour": 0, "minute": 54}
